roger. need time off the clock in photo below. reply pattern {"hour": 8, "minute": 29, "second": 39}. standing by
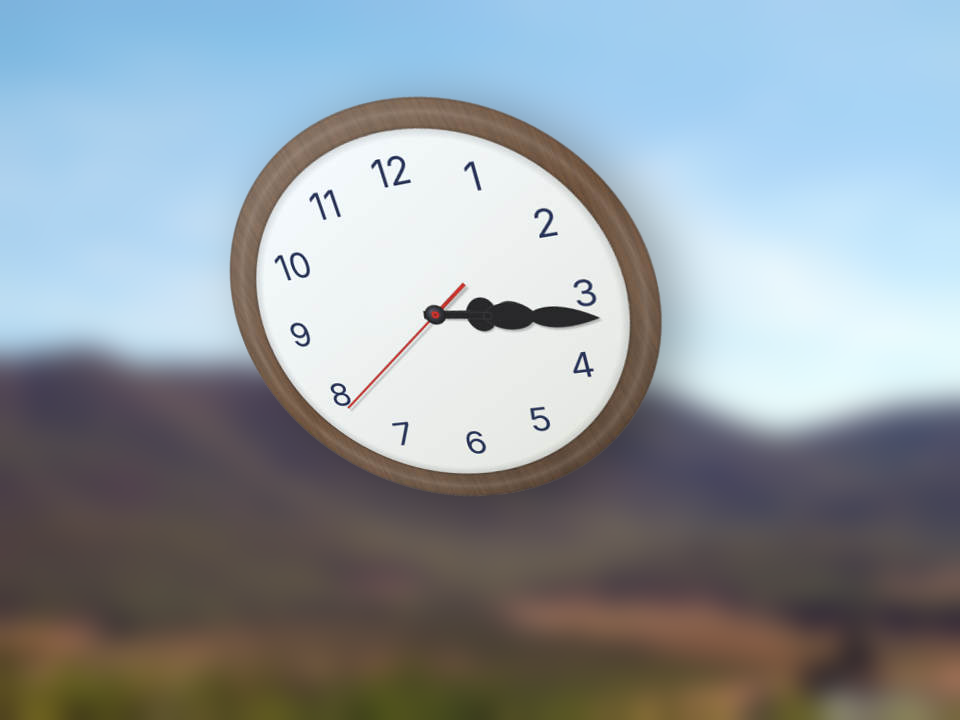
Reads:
{"hour": 3, "minute": 16, "second": 39}
